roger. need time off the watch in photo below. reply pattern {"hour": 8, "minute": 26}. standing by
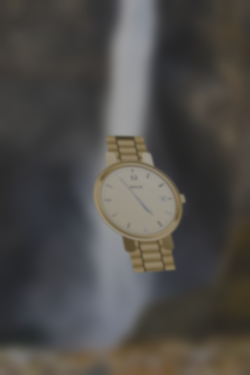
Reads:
{"hour": 4, "minute": 55}
